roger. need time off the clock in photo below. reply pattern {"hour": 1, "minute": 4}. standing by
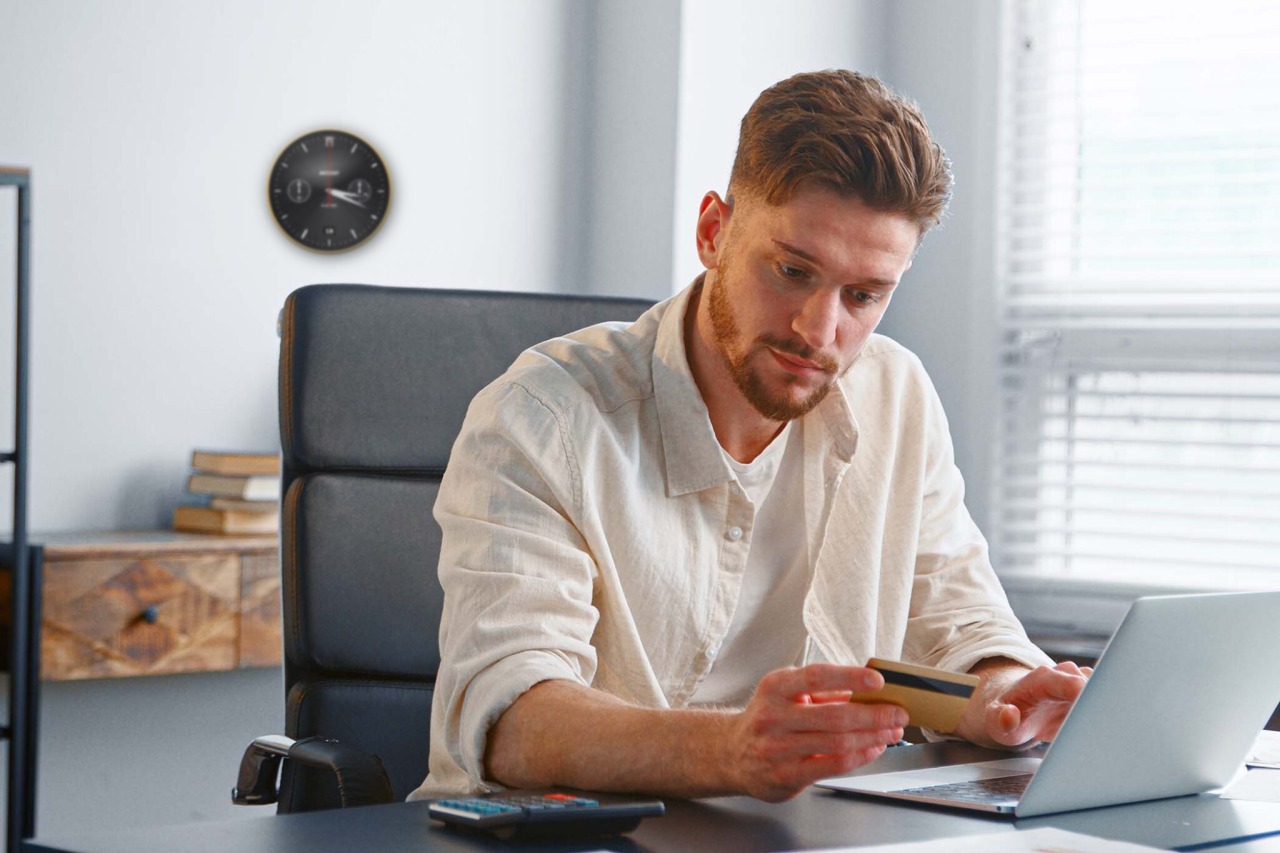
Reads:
{"hour": 3, "minute": 19}
